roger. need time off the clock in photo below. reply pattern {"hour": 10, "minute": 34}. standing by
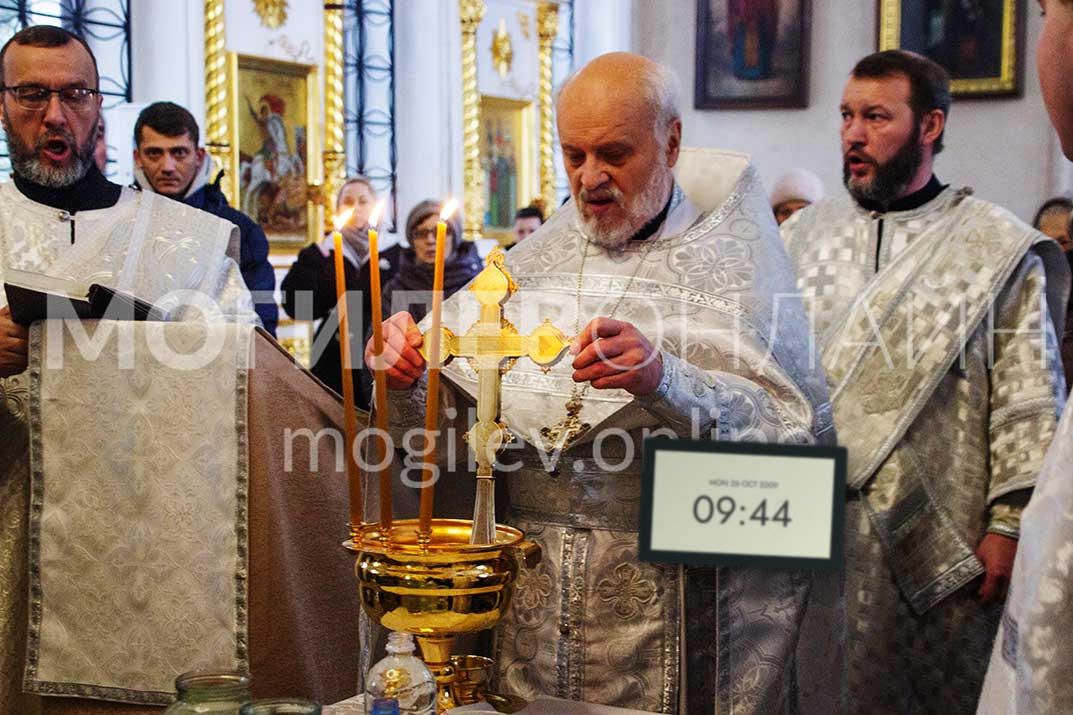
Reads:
{"hour": 9, "minute": 44}
